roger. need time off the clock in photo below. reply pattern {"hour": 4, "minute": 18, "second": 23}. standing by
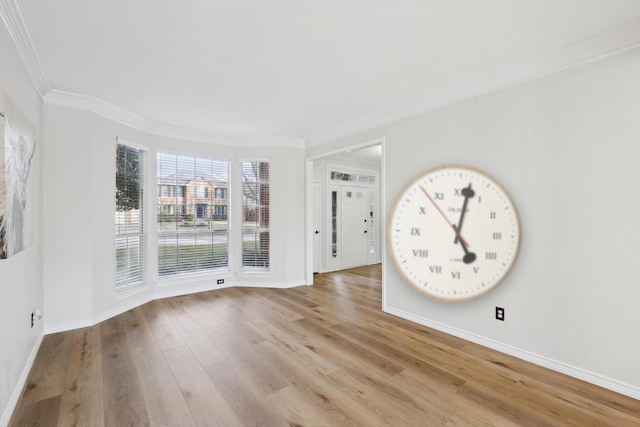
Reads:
{"hour": 5, "minute": 1, "second": 53}
